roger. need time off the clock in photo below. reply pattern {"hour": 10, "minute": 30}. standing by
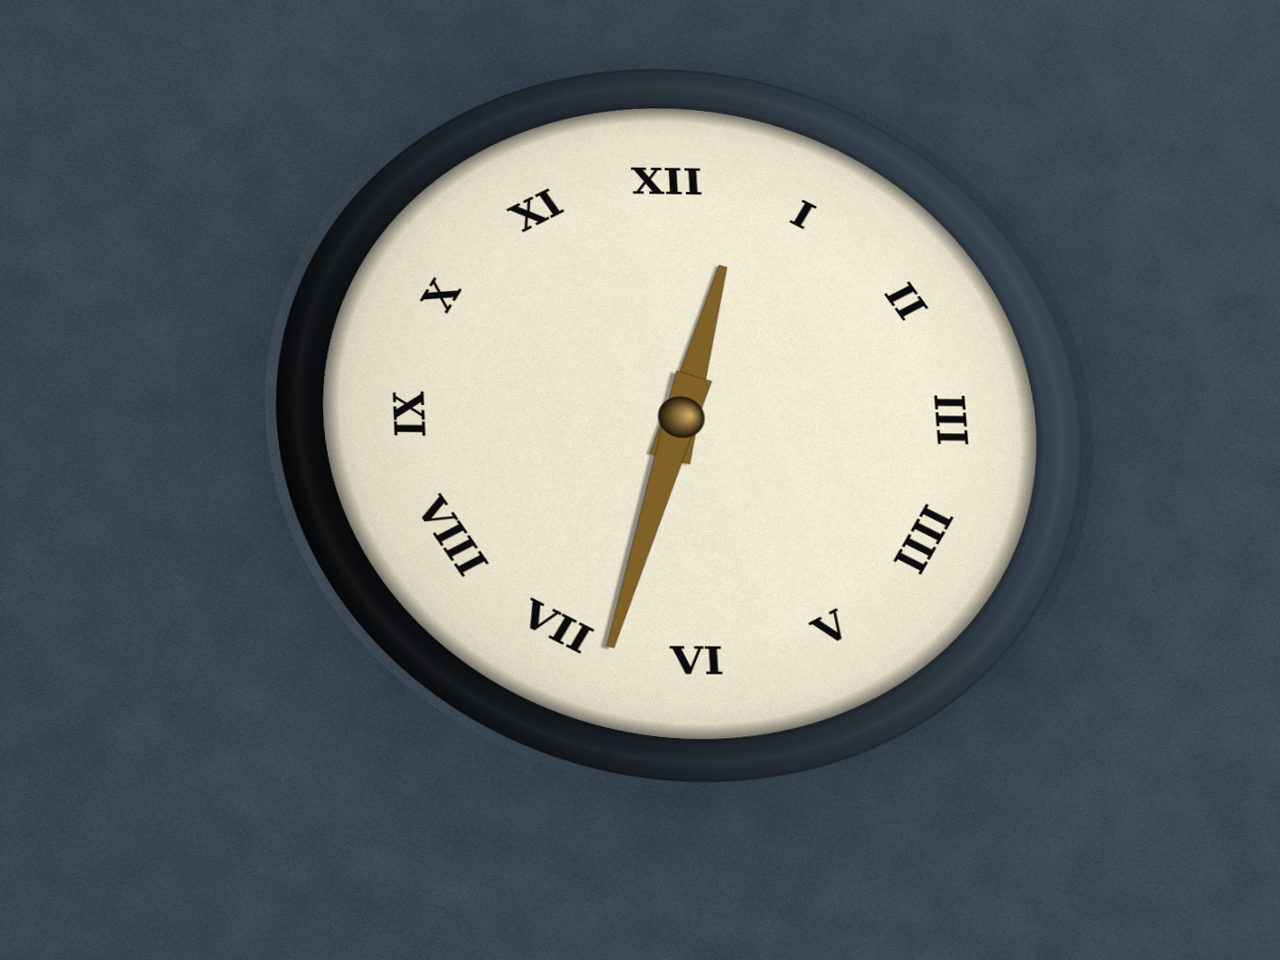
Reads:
{"hour": 12, "minute": 33}
